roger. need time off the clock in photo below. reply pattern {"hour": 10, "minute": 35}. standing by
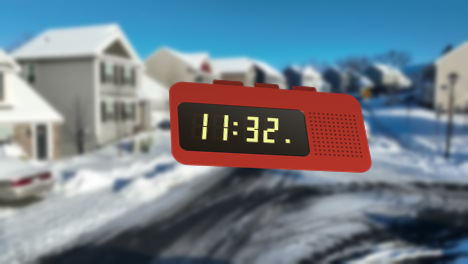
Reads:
{"hour": 11, "minute": 32}
